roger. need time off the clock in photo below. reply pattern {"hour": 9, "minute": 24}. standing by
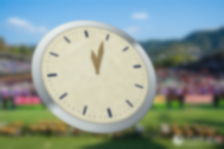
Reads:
{"hour": 12, "minute": 4}
